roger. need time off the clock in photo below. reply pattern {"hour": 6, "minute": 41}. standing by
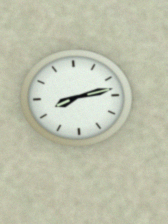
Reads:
{"hour": 8, "minute": 13}
